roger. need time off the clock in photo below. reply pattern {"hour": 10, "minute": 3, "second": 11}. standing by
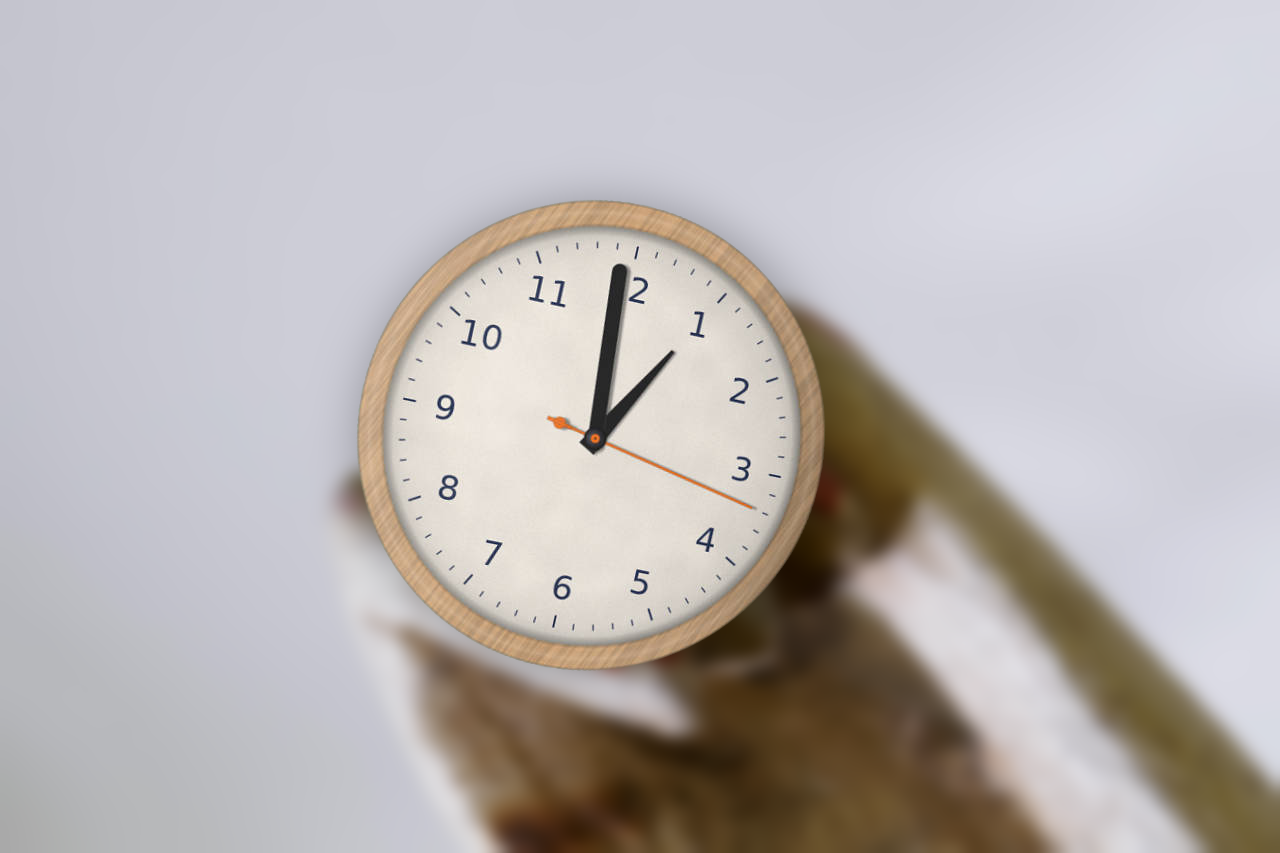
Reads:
{"hour": 12, "minute": 59, "second": 17}
